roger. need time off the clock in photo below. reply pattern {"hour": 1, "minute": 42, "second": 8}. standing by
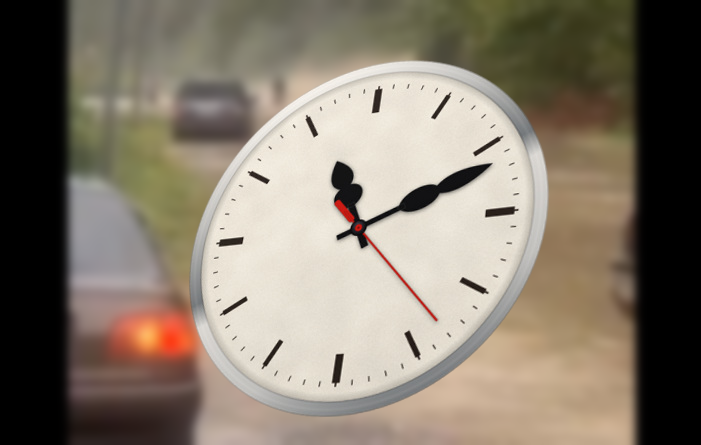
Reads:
{"hour": 11, "minute": 11, "second": 23}
